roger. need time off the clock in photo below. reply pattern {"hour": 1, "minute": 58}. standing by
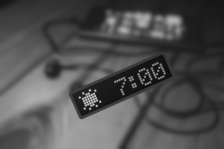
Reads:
{"hour": 7, "minute": 0}
